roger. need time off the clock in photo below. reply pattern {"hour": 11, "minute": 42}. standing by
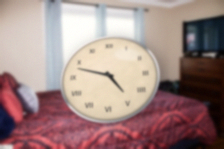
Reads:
{"hour": 4, "minute": 48}
